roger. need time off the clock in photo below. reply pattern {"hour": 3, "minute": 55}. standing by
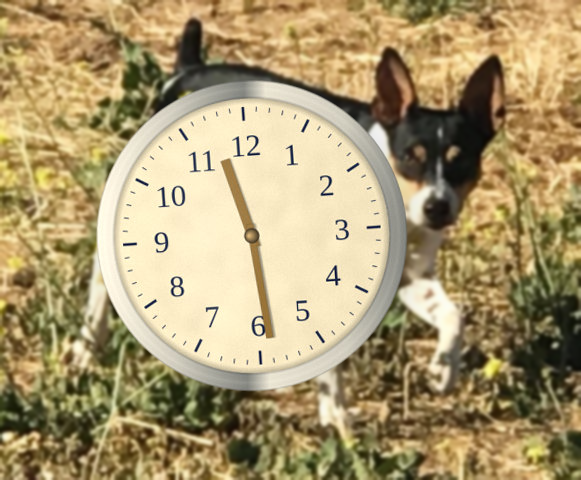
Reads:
{"hour": 11, "minute": 29}
